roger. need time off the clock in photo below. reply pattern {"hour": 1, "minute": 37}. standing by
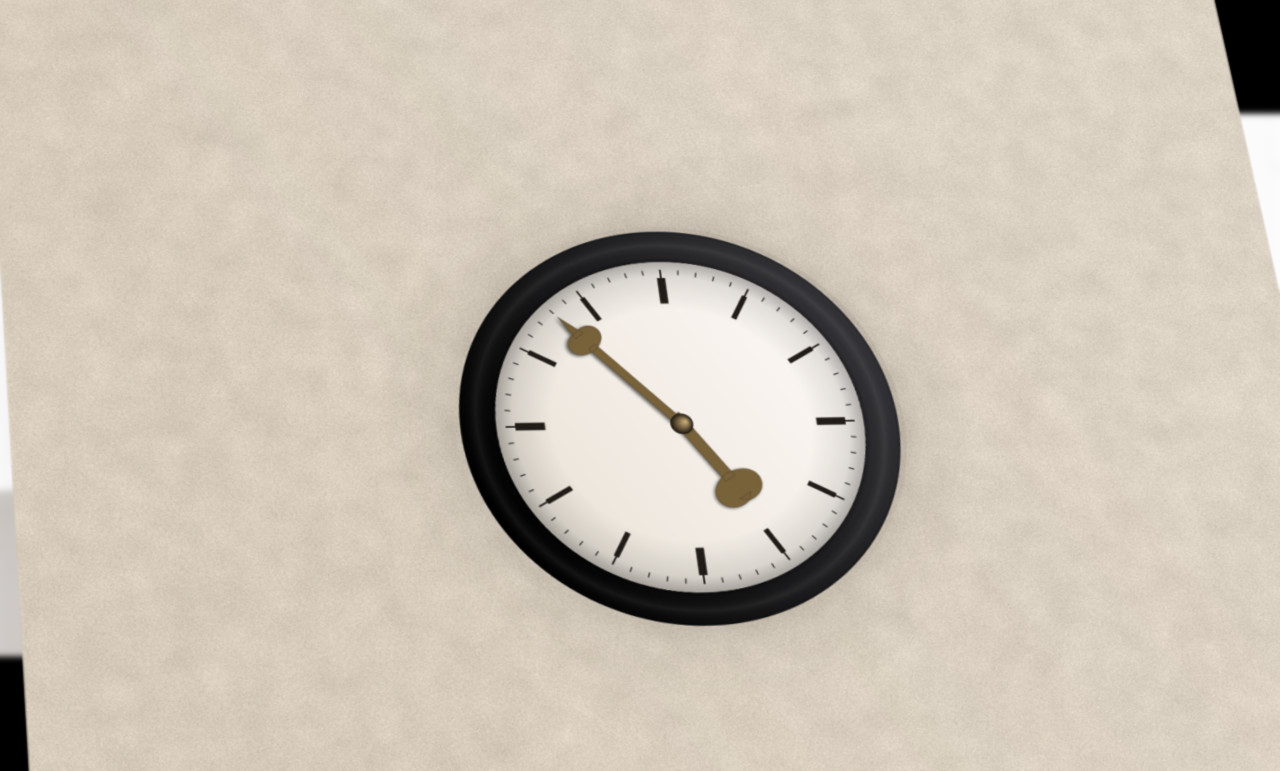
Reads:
{"hour": 4, "minute": 53}
